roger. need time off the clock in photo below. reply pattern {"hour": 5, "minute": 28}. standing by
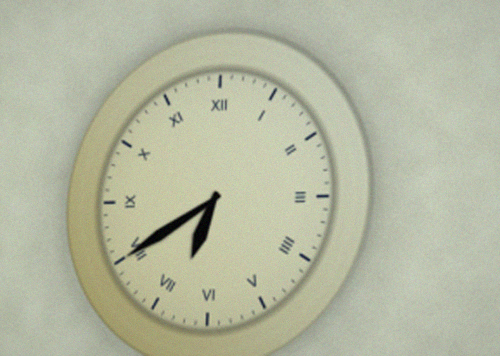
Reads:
{"hour": 6, "minute": 40}
